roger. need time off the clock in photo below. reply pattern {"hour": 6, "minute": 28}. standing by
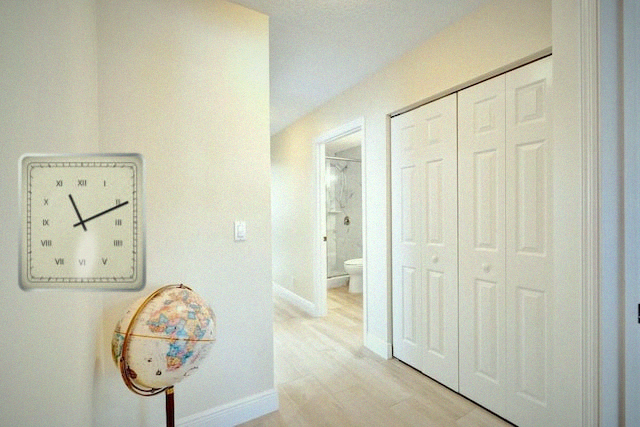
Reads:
{"hour": 11, "minute": 11}
